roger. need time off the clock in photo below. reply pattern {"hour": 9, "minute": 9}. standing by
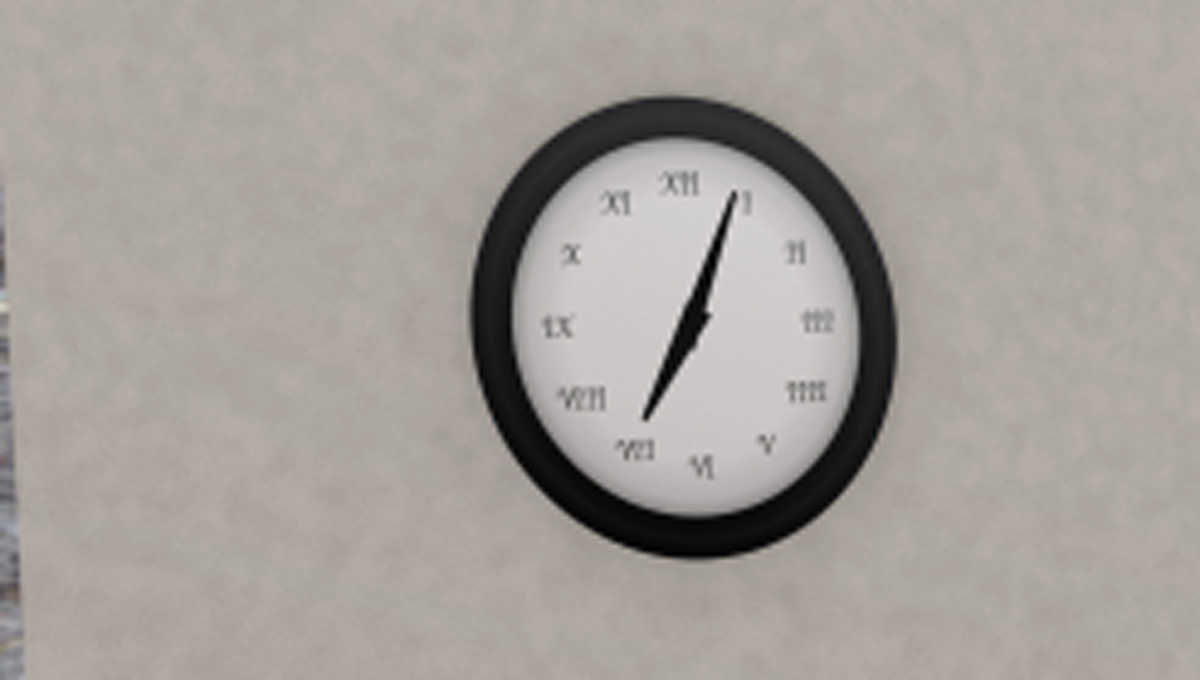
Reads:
{"hour": 7, "minute": 4}
